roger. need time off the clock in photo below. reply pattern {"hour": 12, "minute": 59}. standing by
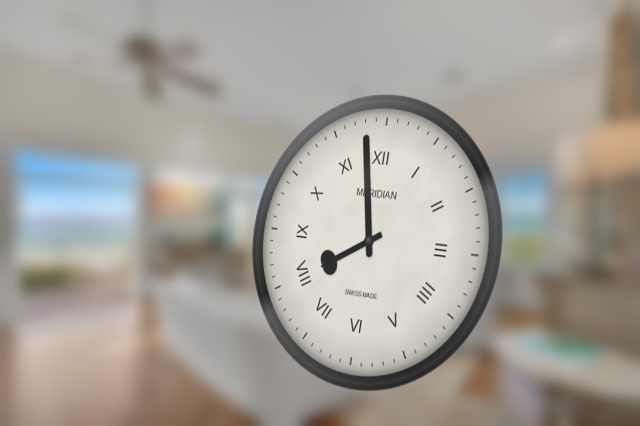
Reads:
{"hour": 7, "minute": 58}
